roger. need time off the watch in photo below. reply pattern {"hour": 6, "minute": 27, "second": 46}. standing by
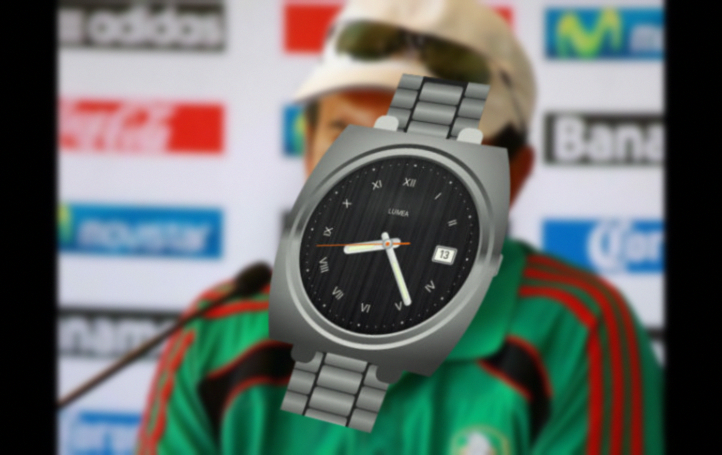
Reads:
{"hour": 8, "minute": 23, "second": 43}
